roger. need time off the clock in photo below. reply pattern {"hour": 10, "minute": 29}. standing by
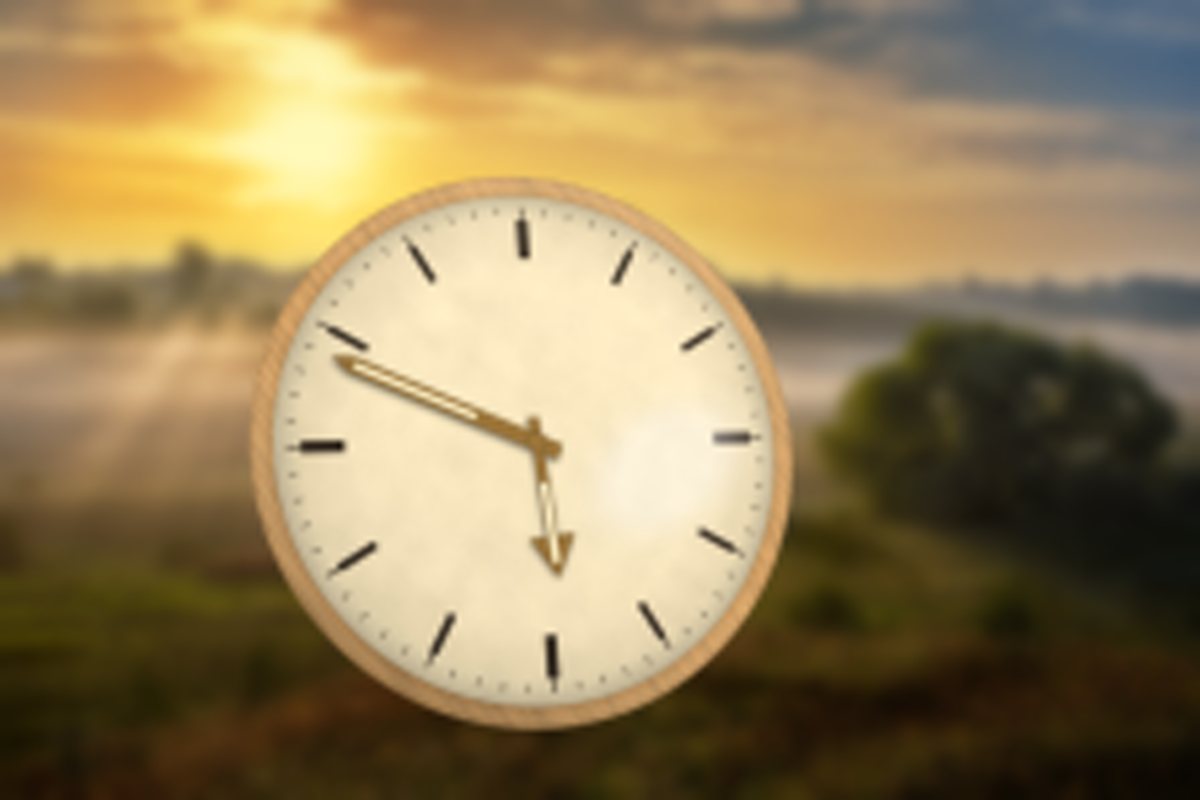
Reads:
{"hour": 5, "minute": 49}
